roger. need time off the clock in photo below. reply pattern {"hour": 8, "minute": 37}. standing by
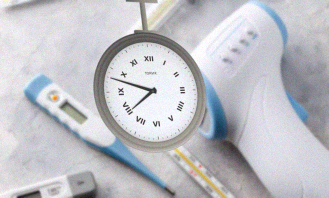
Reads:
{"hour": 7, "minute": 48}
